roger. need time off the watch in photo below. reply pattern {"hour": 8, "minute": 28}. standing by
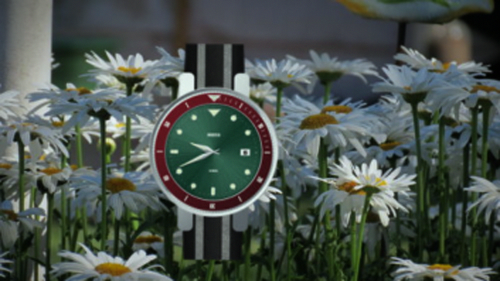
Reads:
{"hour": 9, "minute": 41}
